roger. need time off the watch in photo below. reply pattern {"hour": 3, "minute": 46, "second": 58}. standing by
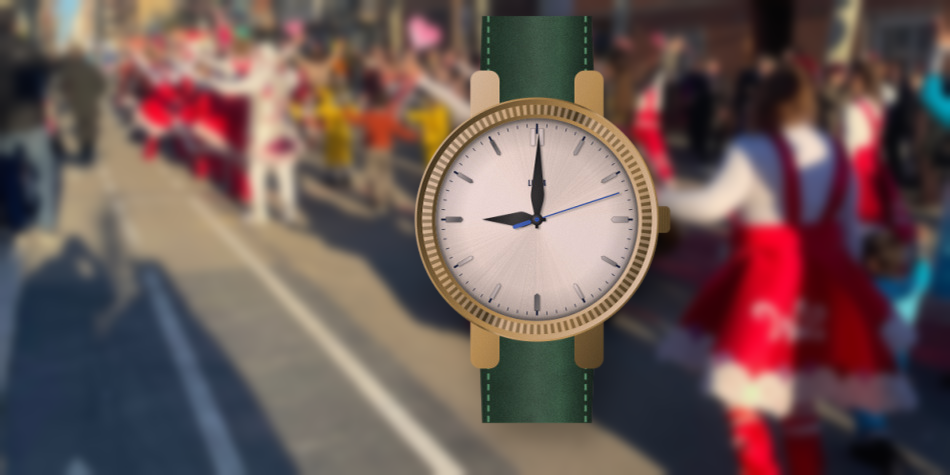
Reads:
{"hour": 9, "minute": 0, "second": 12}
